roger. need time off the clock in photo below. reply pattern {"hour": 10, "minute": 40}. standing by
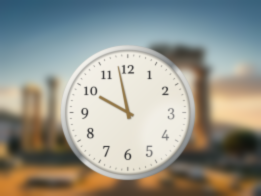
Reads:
{"hour": 9, "minute": 58}
